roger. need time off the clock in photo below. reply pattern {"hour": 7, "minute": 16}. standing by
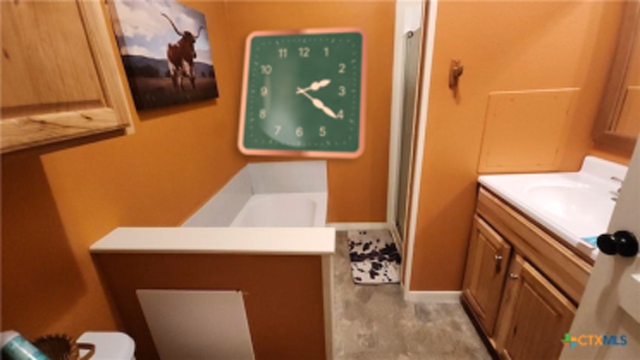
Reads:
{"hour": 2, "minute": 21}
